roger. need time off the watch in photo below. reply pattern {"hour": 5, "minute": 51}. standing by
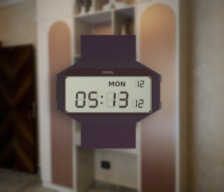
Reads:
{"hour": 5, "minute": 13}
